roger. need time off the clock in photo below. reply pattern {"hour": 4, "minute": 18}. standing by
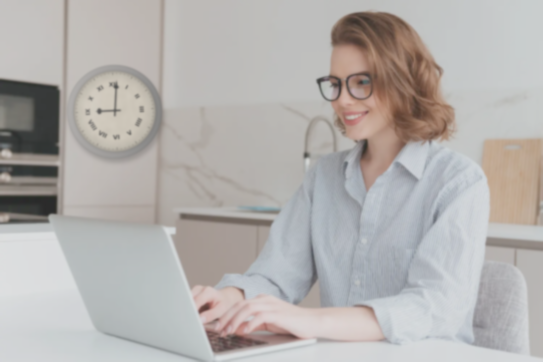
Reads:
{"hour": 9, "minute": 1}
